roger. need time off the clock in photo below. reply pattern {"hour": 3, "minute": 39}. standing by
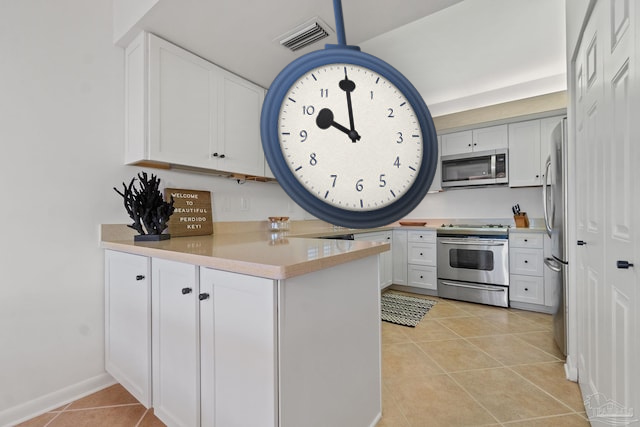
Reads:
{"hour": 10, "minute": 0}
